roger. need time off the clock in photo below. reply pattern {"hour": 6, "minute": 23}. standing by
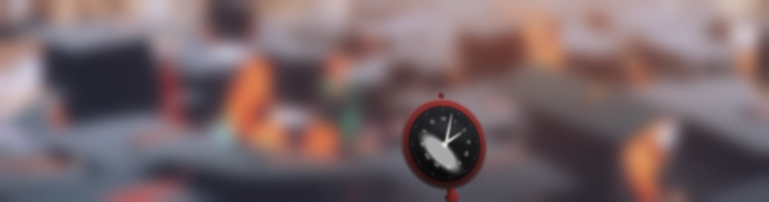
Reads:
{"hour": 2, "minute": 3}
